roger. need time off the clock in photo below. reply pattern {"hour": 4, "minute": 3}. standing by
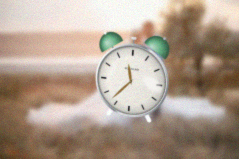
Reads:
{"hour": 11, "minute": 37}
